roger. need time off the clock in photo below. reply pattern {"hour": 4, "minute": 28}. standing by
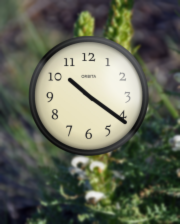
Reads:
{"hour": 10, "minute": 21}
